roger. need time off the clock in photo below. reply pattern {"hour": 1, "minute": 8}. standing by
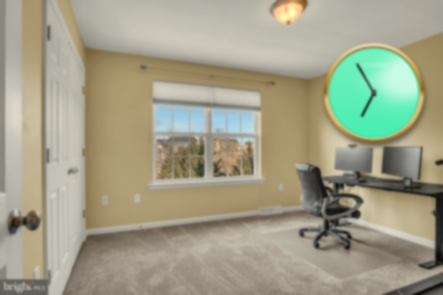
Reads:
{"hour": 6, "minute": 55}
